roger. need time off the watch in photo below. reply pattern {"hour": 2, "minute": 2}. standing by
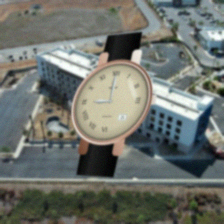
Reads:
{"hour": 9, "minute": 0}
